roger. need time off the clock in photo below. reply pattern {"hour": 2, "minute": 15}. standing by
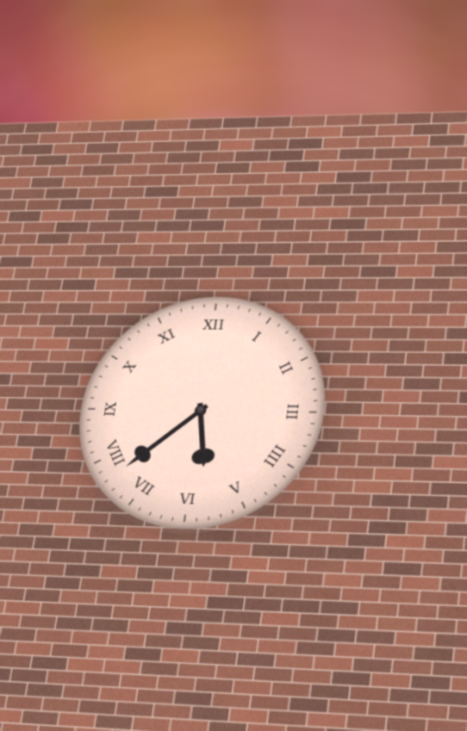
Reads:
{"hour": 5, "minute": 38}
